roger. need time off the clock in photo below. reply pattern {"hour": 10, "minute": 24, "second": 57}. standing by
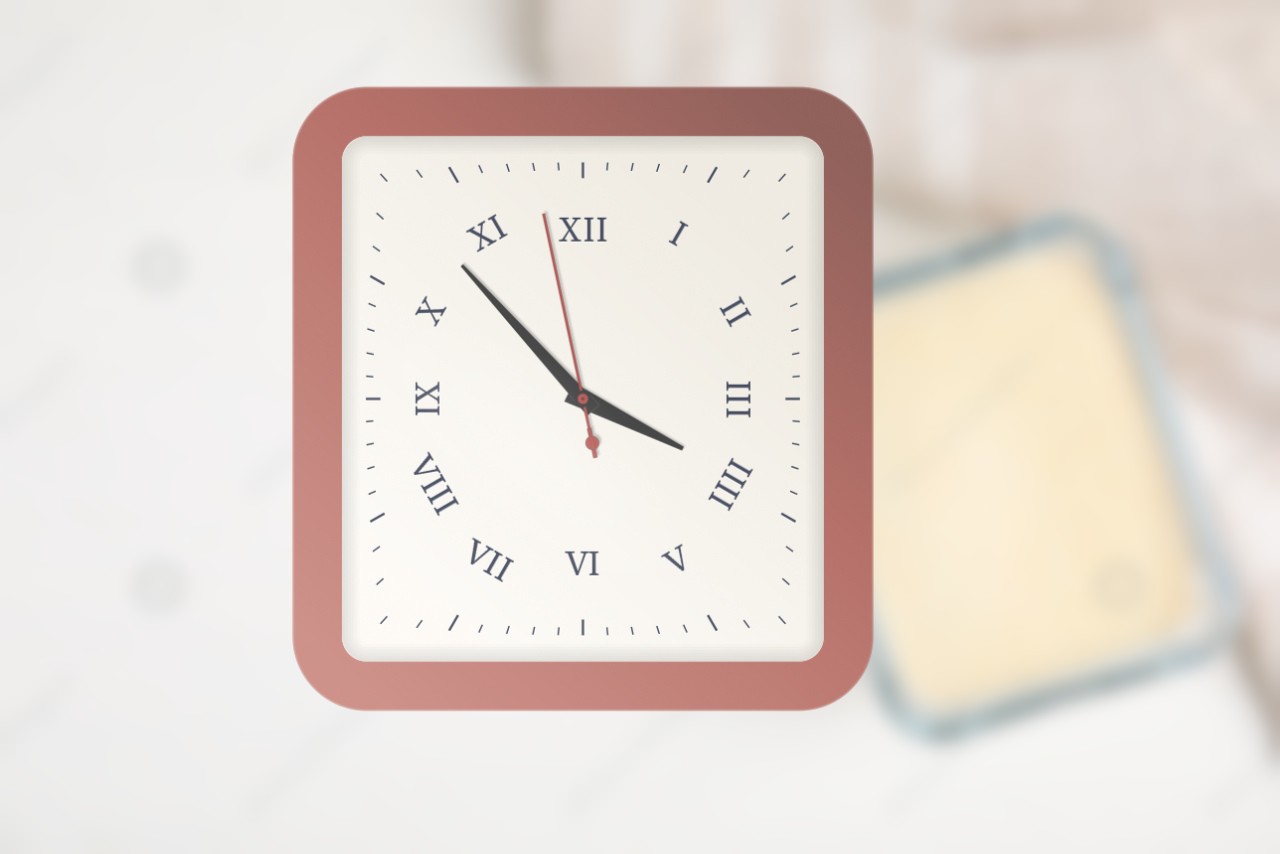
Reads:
{"hour": 3, "minute": 52, "second": 58}
